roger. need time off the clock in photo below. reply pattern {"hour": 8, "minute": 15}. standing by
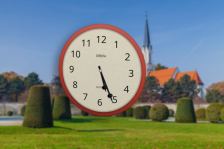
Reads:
{"hour": 5, "minute": 26}
